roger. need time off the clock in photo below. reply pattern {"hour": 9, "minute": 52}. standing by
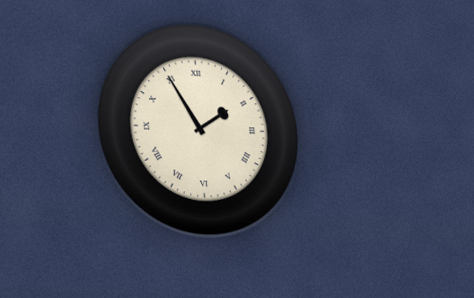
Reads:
{"hour": 1, "minute": 55}
